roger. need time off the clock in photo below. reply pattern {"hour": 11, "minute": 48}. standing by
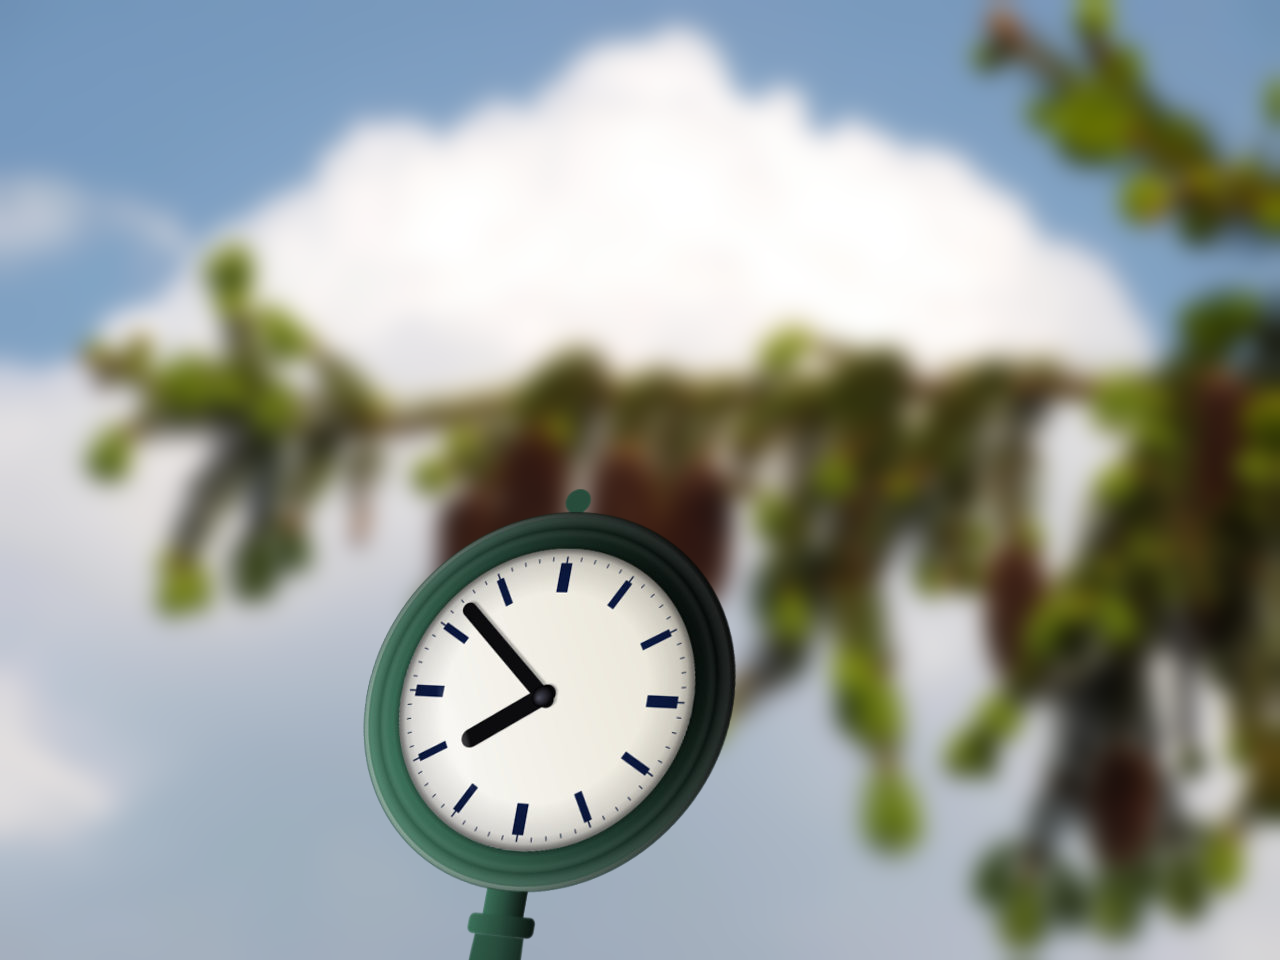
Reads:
{"hour": 7, "minute": 52}
